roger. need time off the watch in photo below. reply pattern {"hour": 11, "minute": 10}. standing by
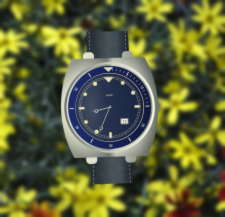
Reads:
{"hour": 8, "minute": 34}
